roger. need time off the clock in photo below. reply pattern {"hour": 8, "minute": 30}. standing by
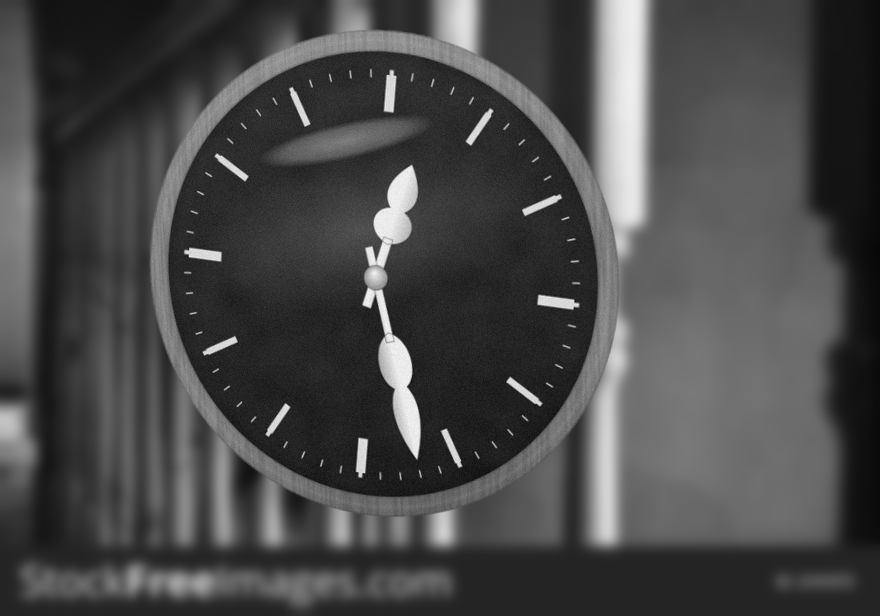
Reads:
{"hour": 12, "minute": 27}
